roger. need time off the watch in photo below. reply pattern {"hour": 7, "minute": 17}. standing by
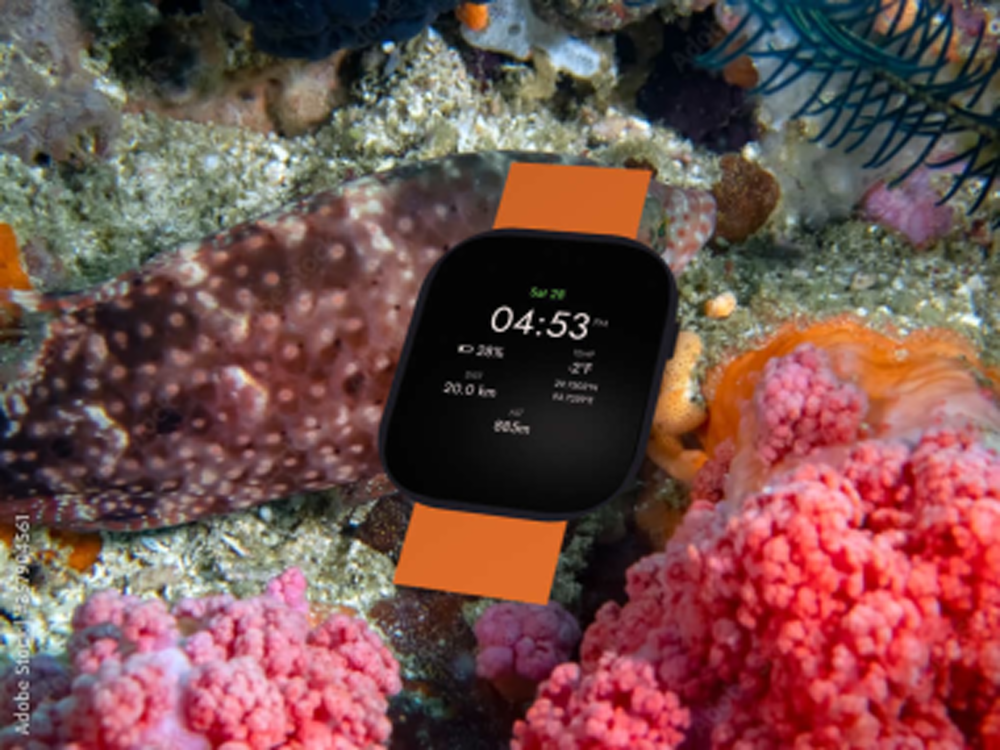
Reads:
{"hour": 4, "minute": 53}
